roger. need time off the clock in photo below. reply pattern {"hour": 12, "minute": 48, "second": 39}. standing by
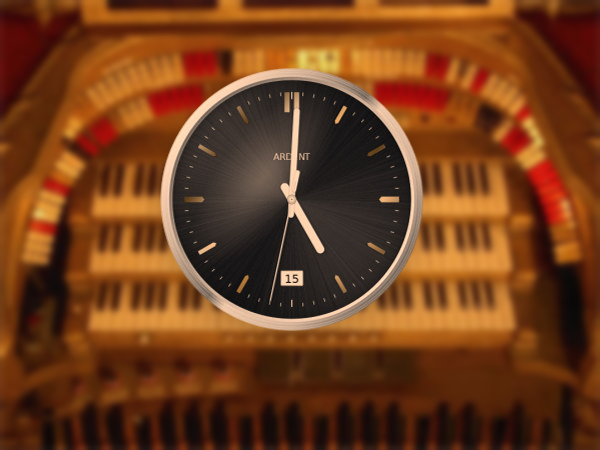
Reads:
{"hour": 5, "minute": 0, "second": 32}
